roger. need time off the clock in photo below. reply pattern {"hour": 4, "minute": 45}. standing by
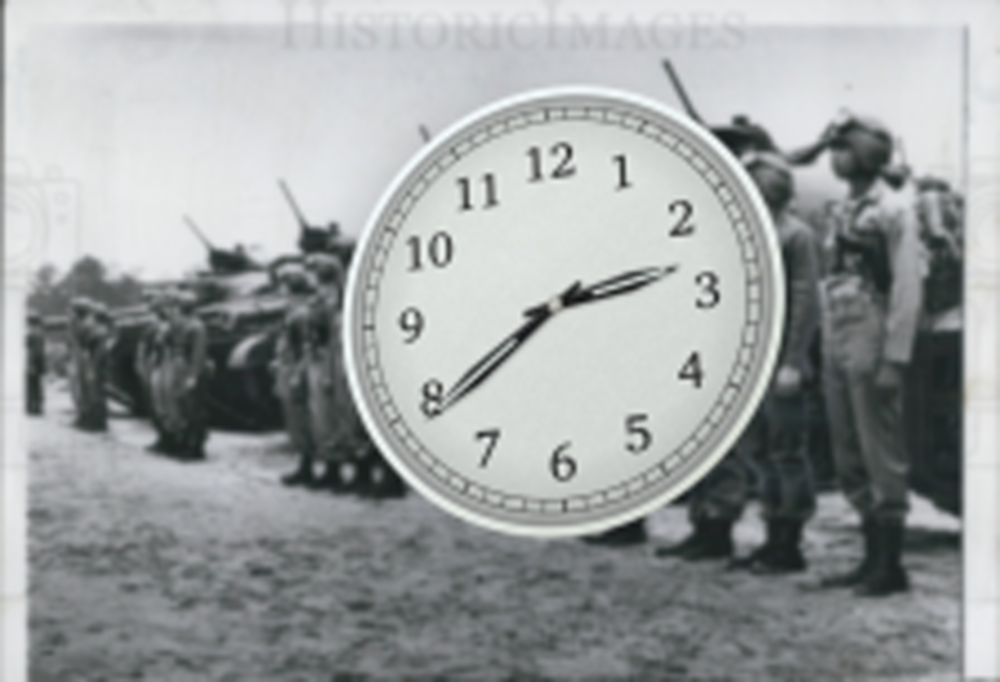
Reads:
{"hour": 2, "minute": 39}
